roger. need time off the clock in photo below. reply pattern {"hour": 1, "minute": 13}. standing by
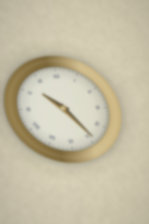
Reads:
{"hour": 10, "minute": 24}
